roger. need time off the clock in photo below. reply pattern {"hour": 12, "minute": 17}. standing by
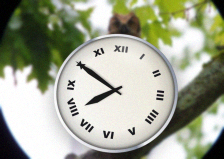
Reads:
{"hour": 7, "minute": 50}
